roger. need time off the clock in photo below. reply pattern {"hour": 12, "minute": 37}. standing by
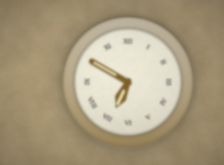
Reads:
{"hour": 6, "minute": 50}
